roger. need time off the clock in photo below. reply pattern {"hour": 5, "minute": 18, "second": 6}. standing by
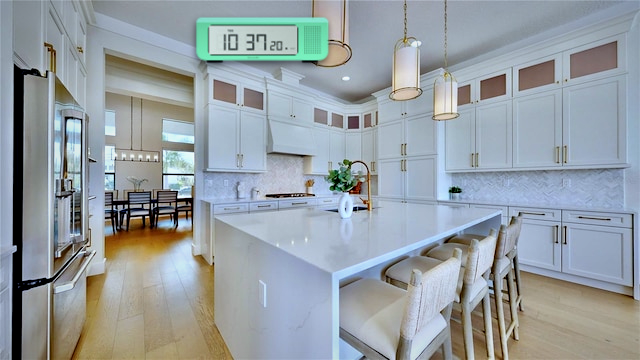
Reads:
{"hour": 10, "minute": 37, "second": 20}
